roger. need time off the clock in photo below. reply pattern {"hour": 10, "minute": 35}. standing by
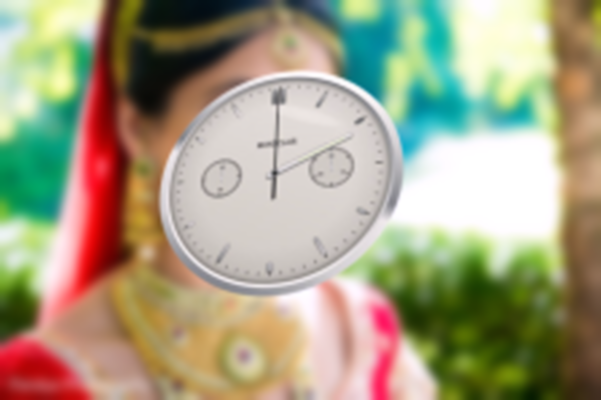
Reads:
{"hour": 2, "minute": 11}
